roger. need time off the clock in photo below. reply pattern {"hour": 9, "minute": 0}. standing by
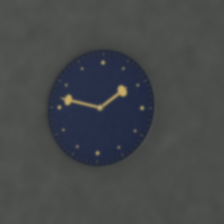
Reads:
{"hour": 1, "minute": 47}
